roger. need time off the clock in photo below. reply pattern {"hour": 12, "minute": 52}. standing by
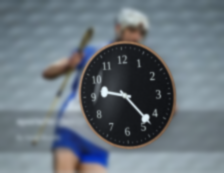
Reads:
{"hour": 9, "minute": 23}
